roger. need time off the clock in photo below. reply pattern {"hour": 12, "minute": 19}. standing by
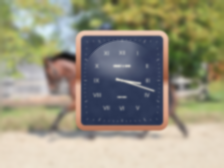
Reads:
{"hour": 3, "minute": 18}
